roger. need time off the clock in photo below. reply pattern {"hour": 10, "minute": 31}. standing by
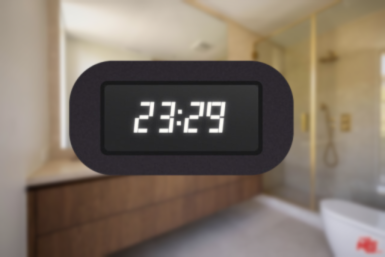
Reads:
{"hour": 23, "minute": 29}
